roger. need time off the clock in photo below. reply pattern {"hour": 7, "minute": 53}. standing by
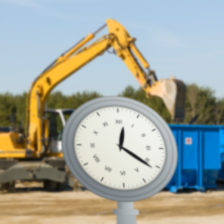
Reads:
{"hour": 12, "minute": 21}
